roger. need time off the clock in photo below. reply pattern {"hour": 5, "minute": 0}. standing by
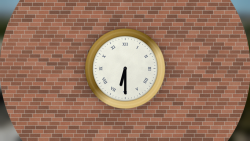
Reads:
{"hour": 6, "minute": 30}
